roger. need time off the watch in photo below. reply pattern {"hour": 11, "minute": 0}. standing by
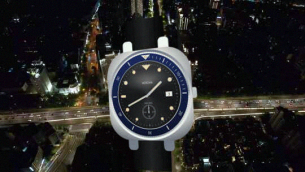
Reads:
{"hour": 1, "minute": 41}
